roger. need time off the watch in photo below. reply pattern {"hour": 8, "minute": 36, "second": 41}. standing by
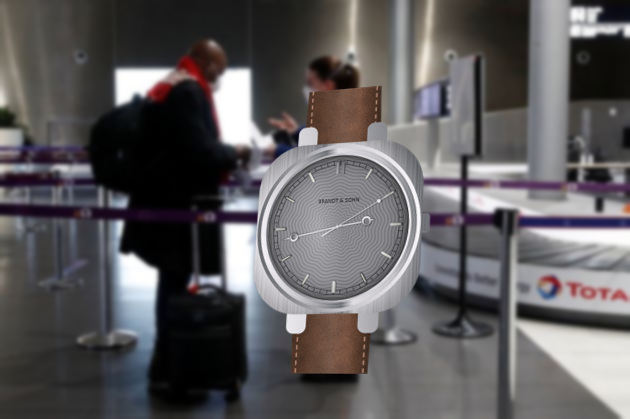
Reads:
{"hour": 2, "minute": 43, "second": 10}
